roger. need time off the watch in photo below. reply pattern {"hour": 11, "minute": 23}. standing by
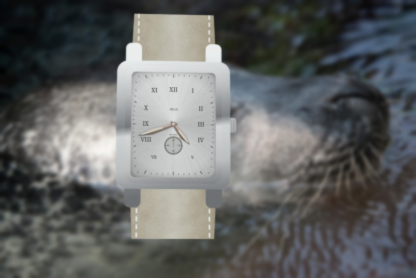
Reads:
{"hour": 4, "minute": 42}
